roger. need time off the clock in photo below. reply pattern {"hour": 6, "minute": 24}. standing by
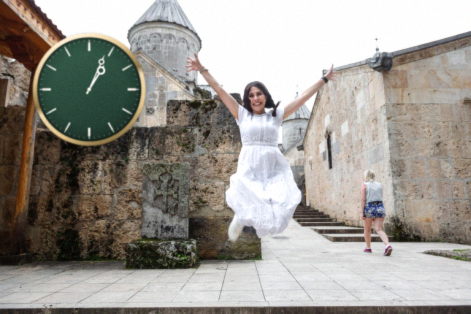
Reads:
{"hour": 1, "minute": 4}
